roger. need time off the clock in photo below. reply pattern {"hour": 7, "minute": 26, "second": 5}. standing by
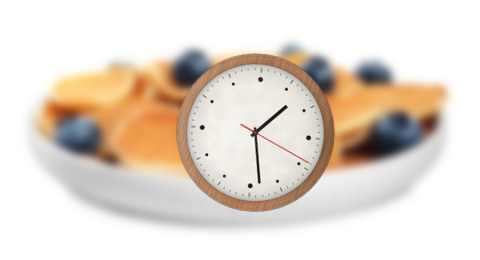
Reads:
{"hour": 1, "minute": 28, "second": 19}
